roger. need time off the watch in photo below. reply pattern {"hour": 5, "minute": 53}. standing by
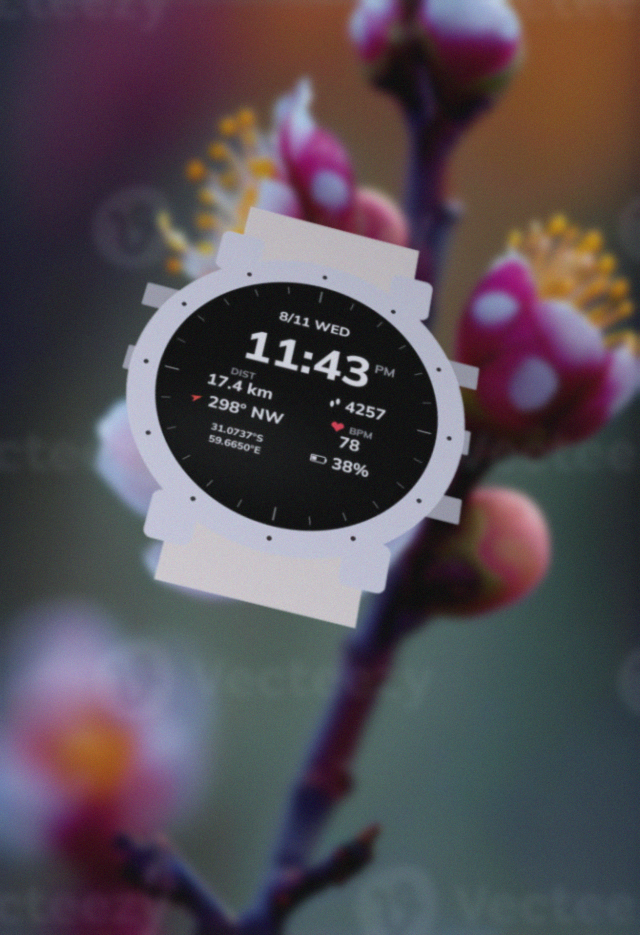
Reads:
{"hour": 11, "minute": 43}
